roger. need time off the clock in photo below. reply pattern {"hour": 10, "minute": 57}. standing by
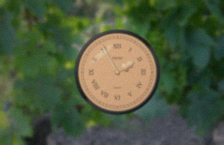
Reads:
{"hour": 1, "minute": 55}
